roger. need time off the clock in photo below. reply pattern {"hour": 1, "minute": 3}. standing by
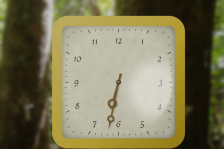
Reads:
{"hour": 6, "minute": 32}
